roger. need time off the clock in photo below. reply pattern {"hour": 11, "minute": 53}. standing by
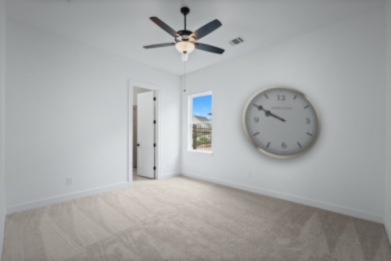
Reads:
{"hour": 9, "minute": 50}
